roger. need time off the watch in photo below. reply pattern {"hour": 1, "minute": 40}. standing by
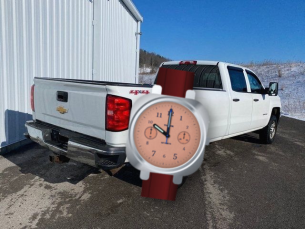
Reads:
{"hour": 10, "minute": 0}
